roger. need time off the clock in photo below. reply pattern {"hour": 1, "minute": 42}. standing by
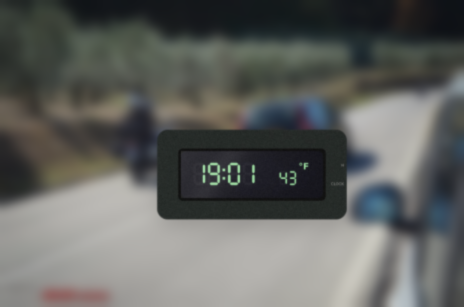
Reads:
{"hour": 19, "minute": 1}
